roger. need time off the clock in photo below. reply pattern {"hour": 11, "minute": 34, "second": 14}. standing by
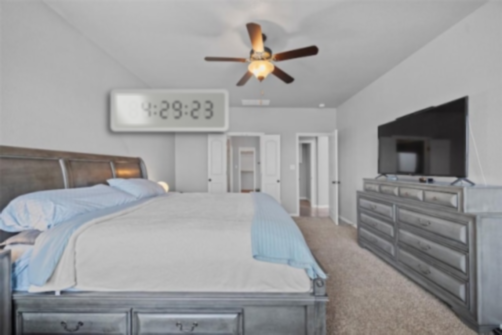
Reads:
{"hour": 4, "minute": 29, "second": 23}
